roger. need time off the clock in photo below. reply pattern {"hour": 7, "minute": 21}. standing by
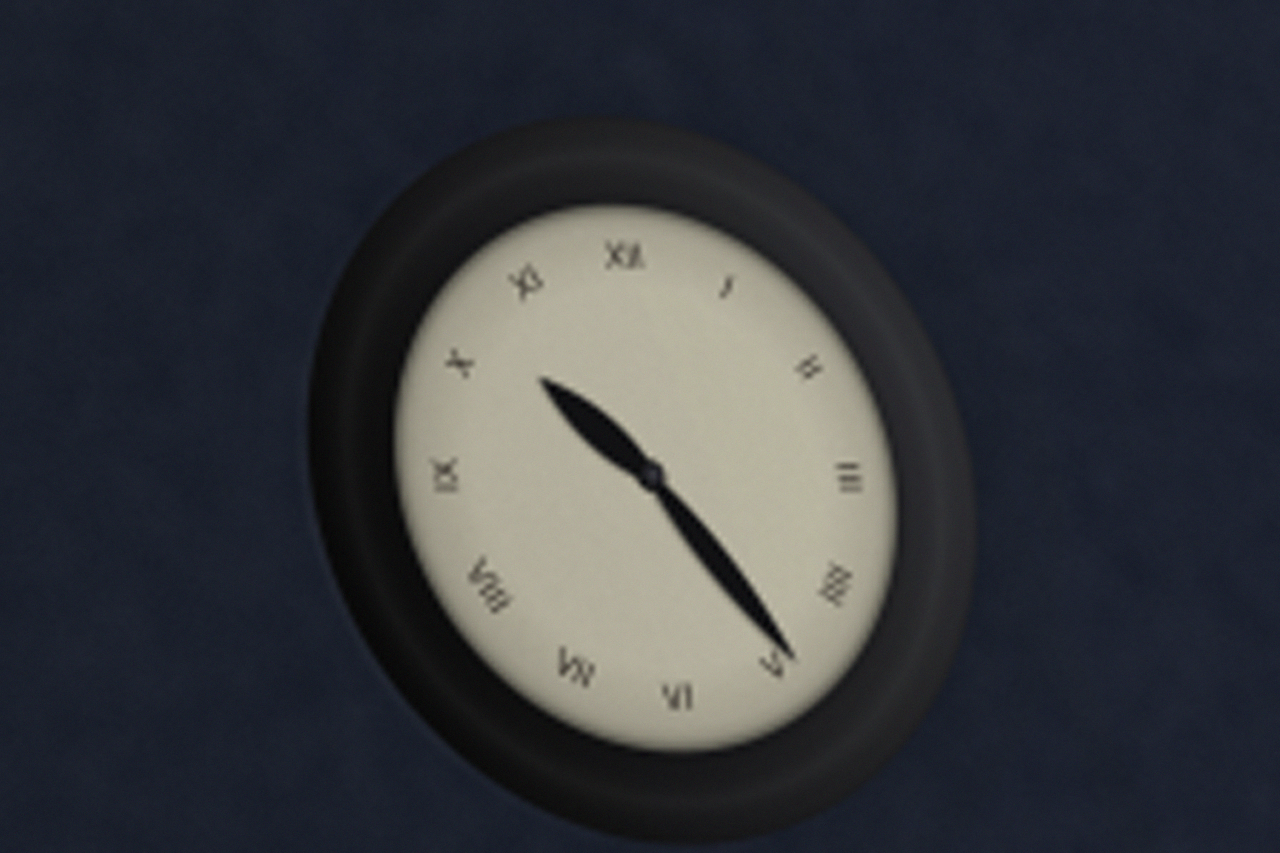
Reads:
{"hour": 10, "minute": 24}
